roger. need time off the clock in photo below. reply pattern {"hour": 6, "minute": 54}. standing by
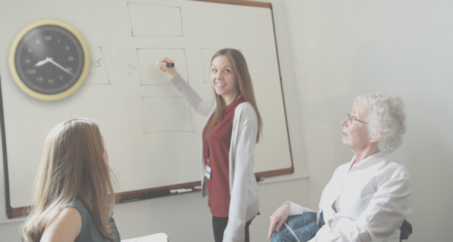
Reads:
{"hour": 8, "minute": 21}
